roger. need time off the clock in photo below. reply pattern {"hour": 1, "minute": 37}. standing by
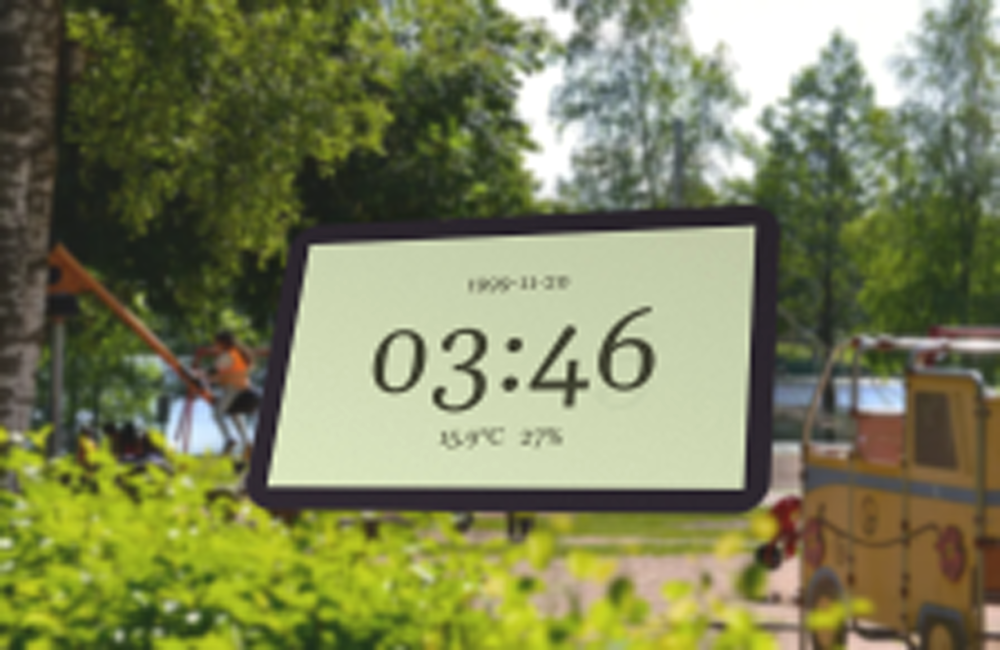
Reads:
{"hour": 3, "minute": 46}
